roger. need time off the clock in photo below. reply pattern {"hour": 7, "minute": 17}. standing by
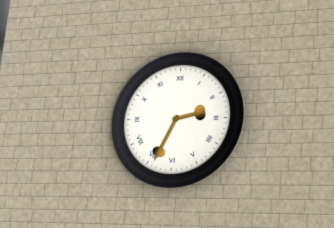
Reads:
{"hour": 2, "minute": 34}
